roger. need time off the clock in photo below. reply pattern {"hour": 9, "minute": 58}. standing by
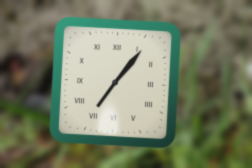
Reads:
{"hour": 7, "minute": 6}
